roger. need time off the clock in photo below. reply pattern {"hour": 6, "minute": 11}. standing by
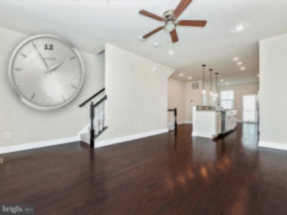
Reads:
{"hour": 1, "minute": 55}
